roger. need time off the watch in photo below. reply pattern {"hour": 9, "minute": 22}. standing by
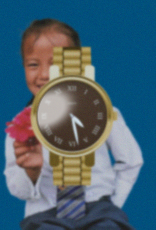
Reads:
{"hour": 4, "minute": 28}
